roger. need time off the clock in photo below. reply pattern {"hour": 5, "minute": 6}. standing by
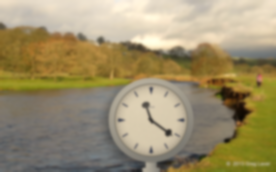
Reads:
{"hour": 11, "minute": 21}
